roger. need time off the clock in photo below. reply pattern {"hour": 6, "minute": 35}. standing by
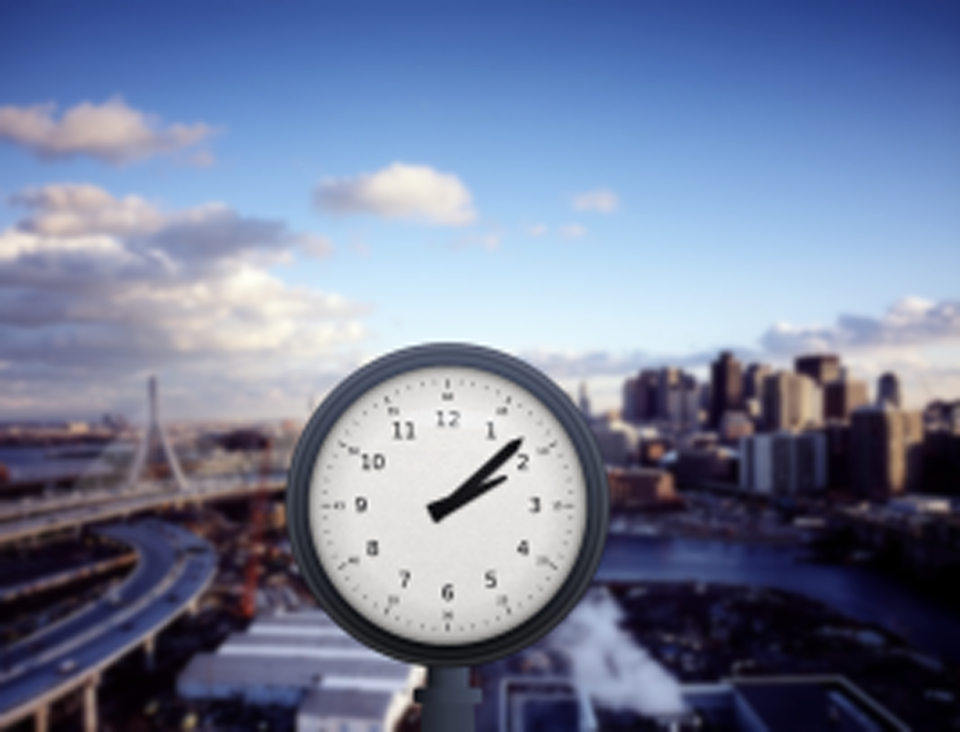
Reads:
{"hour": 2, "minute": 8}
